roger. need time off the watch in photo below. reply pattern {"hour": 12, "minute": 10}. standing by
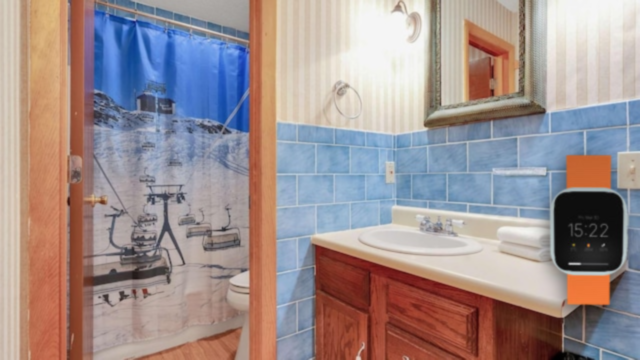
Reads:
{"hour": 15, "minute": 22}
